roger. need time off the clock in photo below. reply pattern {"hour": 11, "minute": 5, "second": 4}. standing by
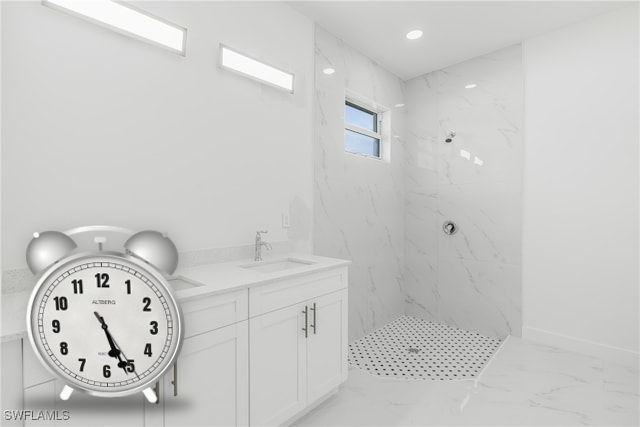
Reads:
{"hour": 5, "minute": 26, "second": 25}
